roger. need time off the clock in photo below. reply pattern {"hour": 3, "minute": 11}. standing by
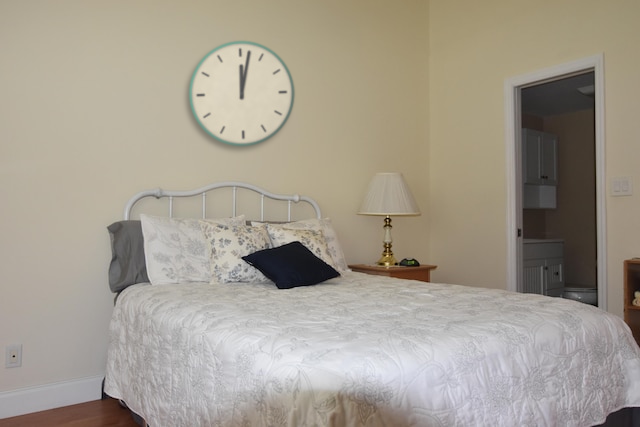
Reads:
{"hour": 12, "minute": 2}
